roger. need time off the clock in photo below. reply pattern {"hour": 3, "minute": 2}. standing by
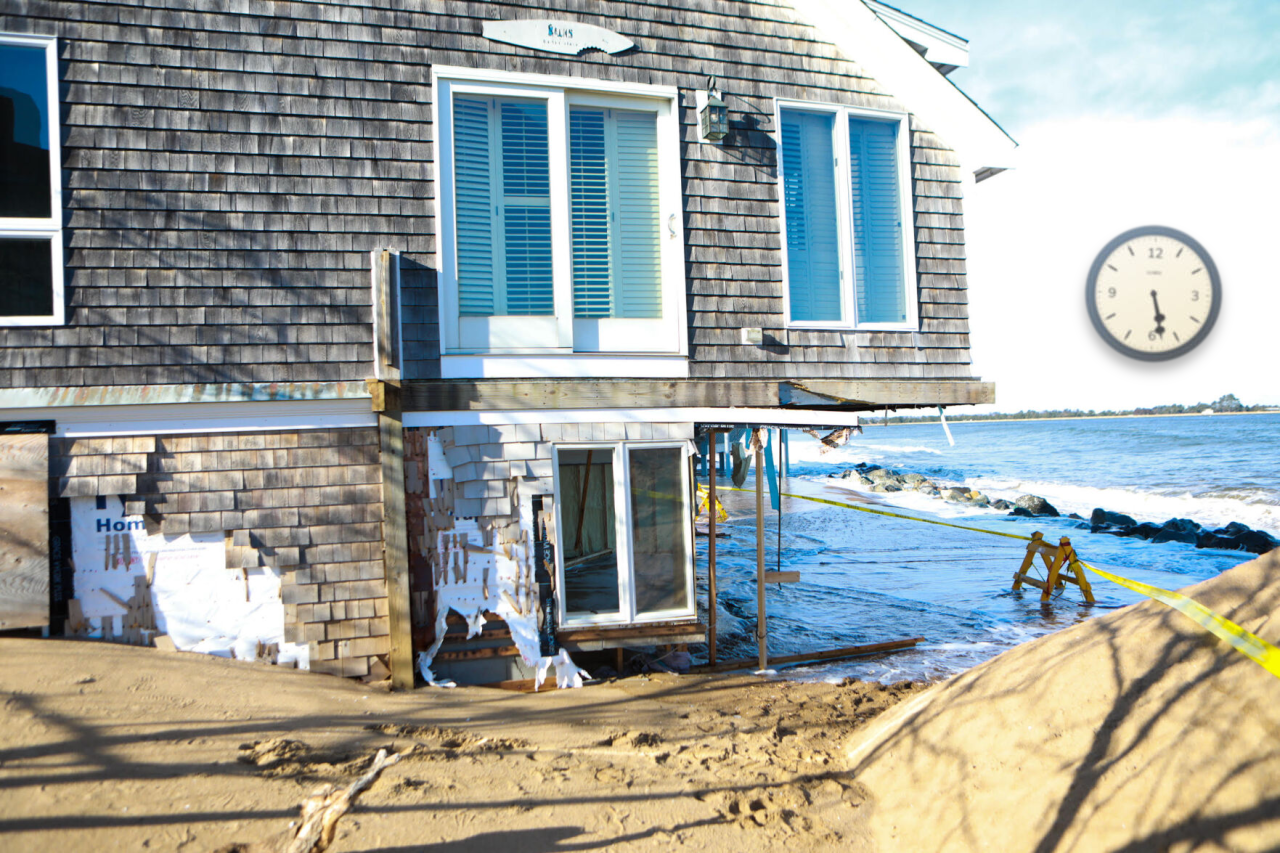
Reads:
{"hour": 5, "minute": 28}
